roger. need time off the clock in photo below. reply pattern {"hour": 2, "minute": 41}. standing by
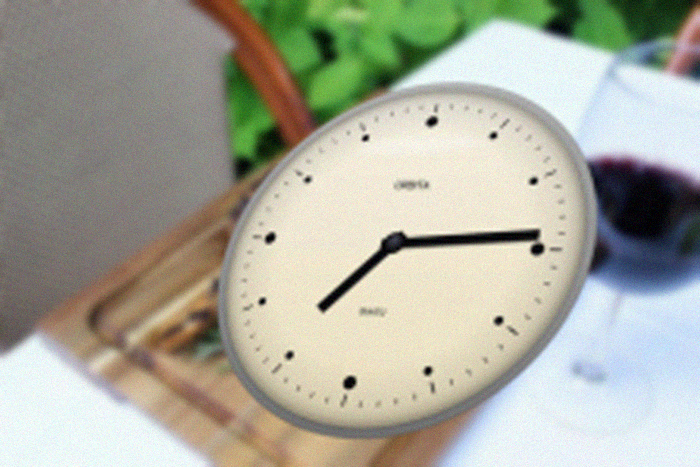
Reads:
{"hour": 7, "minute": 14}
